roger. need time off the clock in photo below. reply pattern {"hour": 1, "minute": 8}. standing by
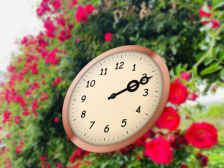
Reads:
{"hour": 2, "minute": 11}
